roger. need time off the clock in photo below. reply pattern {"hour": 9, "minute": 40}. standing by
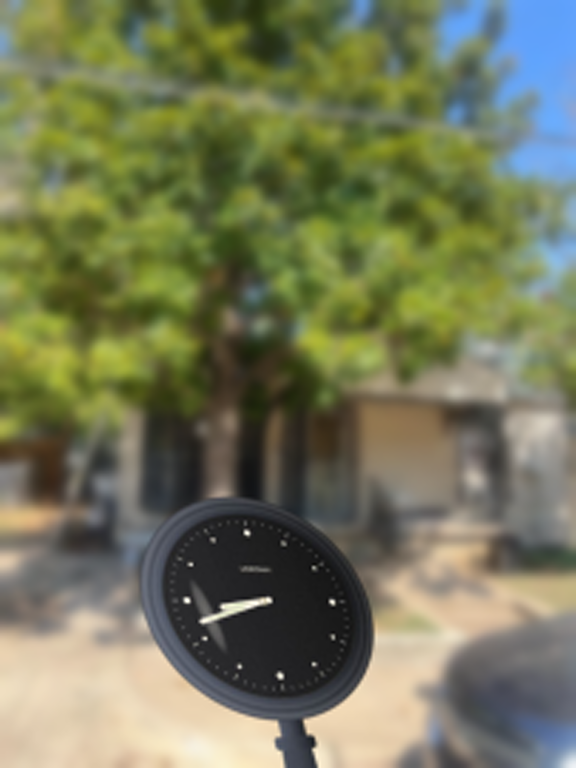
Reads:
{"hour": 8, "minute": 42}
